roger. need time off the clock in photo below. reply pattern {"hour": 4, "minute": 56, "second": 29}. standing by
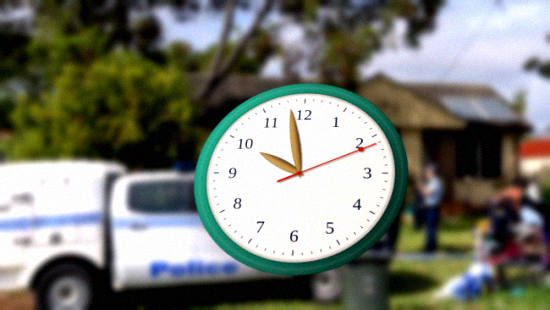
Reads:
{"hour": 9, "minute": 58, "second": 11}
